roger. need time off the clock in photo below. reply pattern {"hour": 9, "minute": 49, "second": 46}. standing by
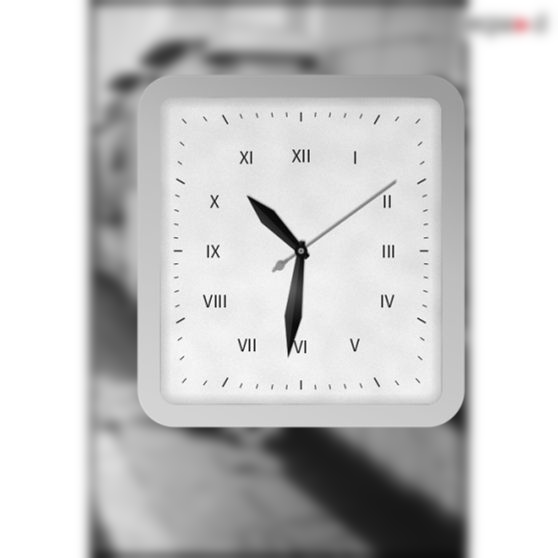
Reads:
{"hour": 10, "minute": 31, "second": 9}
